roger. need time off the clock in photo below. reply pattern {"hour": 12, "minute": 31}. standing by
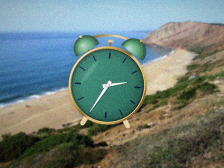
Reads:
{"hour": 2, "minute": 35}
